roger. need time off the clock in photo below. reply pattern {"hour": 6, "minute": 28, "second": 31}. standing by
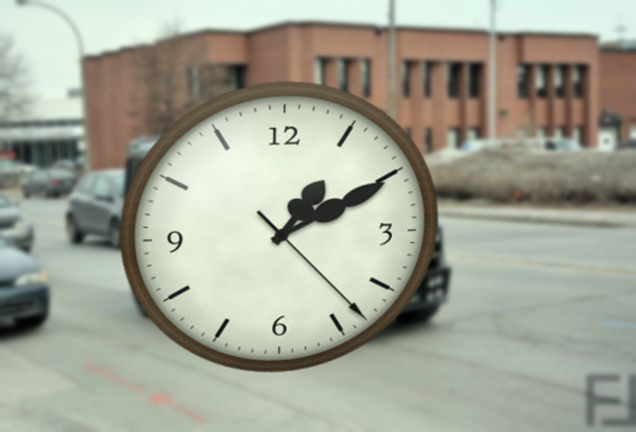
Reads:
{"hour": 1, "minute": 10, "second": 23}
